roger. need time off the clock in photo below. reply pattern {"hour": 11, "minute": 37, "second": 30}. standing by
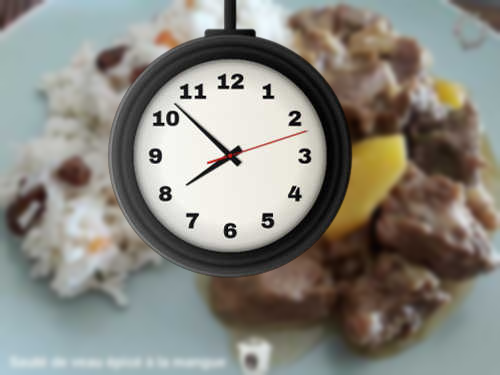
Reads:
{"hour": 7, "minute": 52, "second": 12}
